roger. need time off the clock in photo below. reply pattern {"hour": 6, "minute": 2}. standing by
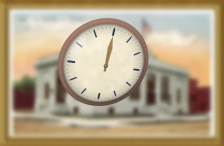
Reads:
{"hour": 12, "minute": 0}
